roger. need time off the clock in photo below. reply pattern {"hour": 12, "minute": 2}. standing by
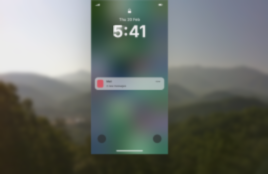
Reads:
{"hour": 5, "minute": 41}
